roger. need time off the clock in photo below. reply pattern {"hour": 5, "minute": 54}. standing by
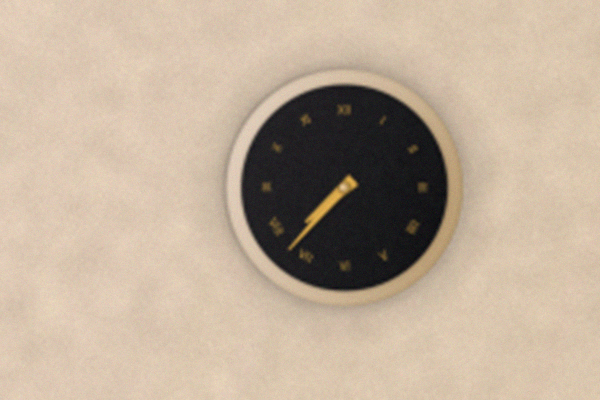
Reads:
{"hour": 7, "minute": 37}
